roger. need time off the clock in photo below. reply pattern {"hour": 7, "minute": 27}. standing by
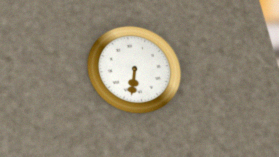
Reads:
{"hour": 6, "minute": 33}
